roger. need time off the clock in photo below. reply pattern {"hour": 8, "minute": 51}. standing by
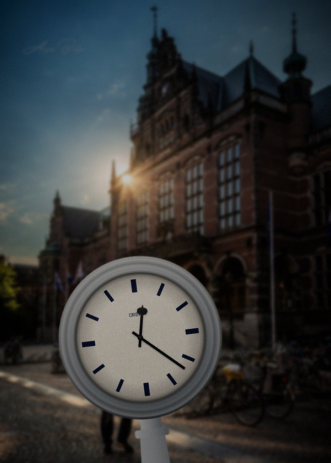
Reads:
{"hour": 12, "minute": 22}
